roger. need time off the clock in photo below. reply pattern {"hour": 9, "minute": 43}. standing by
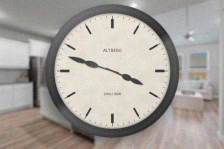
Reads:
{"hour": 3, "minute": 48}
